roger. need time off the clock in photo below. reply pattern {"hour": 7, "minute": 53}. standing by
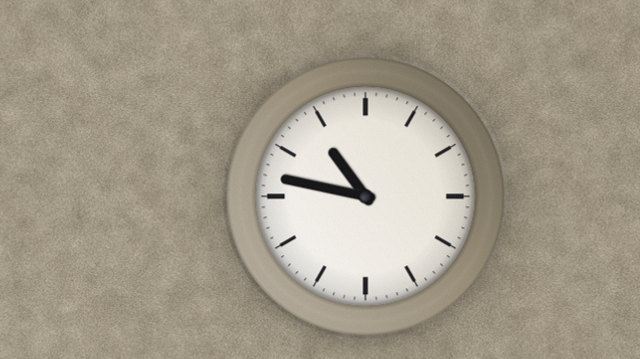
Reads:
{"hour": 10, "minute": 47}
